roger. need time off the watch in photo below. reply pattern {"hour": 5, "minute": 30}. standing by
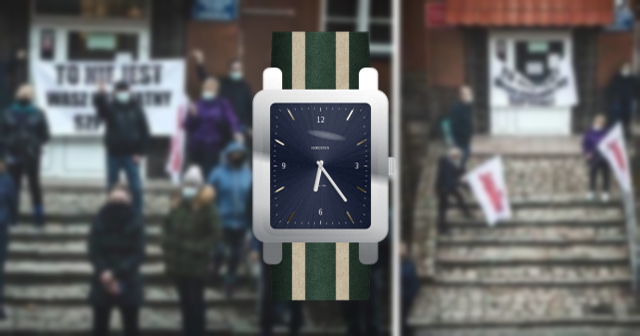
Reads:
{"hour": 6, "minute": 24}
